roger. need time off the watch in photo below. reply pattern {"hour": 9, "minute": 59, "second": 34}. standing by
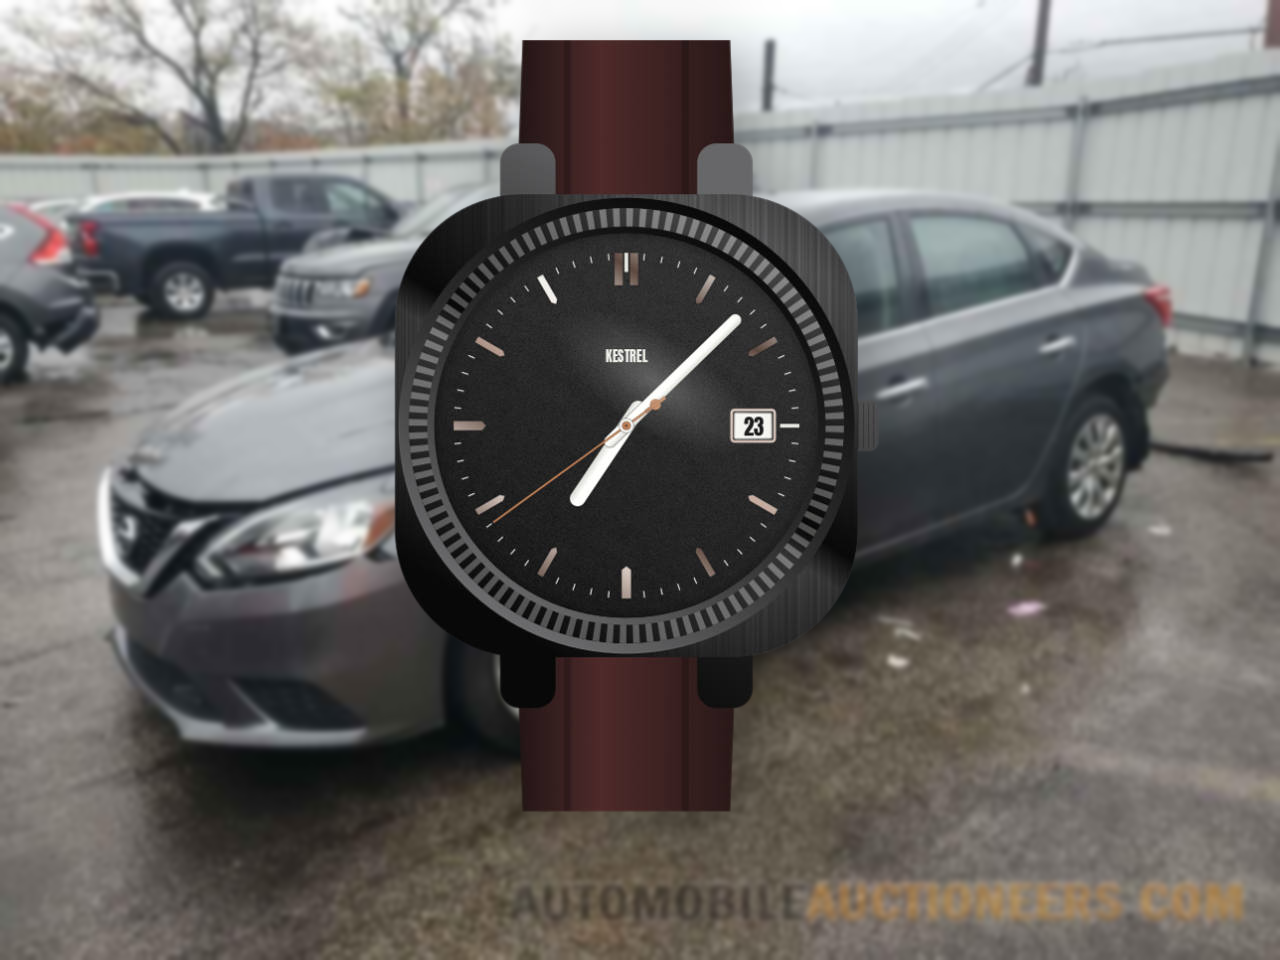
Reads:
{"hour": 7, "minute": 7, "second": 39}
